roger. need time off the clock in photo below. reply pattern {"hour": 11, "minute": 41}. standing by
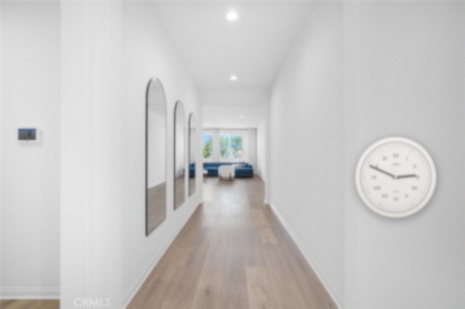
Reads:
{"hour": 2, "minute": 49}
